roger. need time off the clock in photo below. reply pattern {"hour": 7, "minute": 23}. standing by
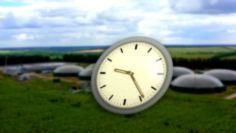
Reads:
{"hour": 9, "minute": 24}
